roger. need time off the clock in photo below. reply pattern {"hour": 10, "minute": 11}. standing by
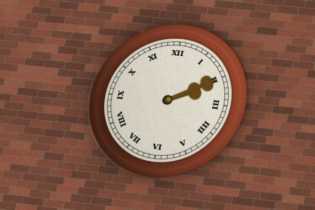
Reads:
{"hour": 2, "minute": 10}
